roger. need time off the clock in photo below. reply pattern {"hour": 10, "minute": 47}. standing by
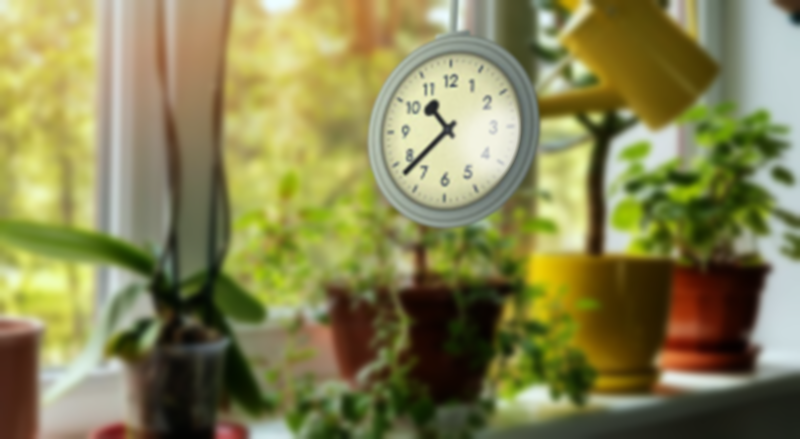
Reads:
{"hour": 10, "minute": 38}
